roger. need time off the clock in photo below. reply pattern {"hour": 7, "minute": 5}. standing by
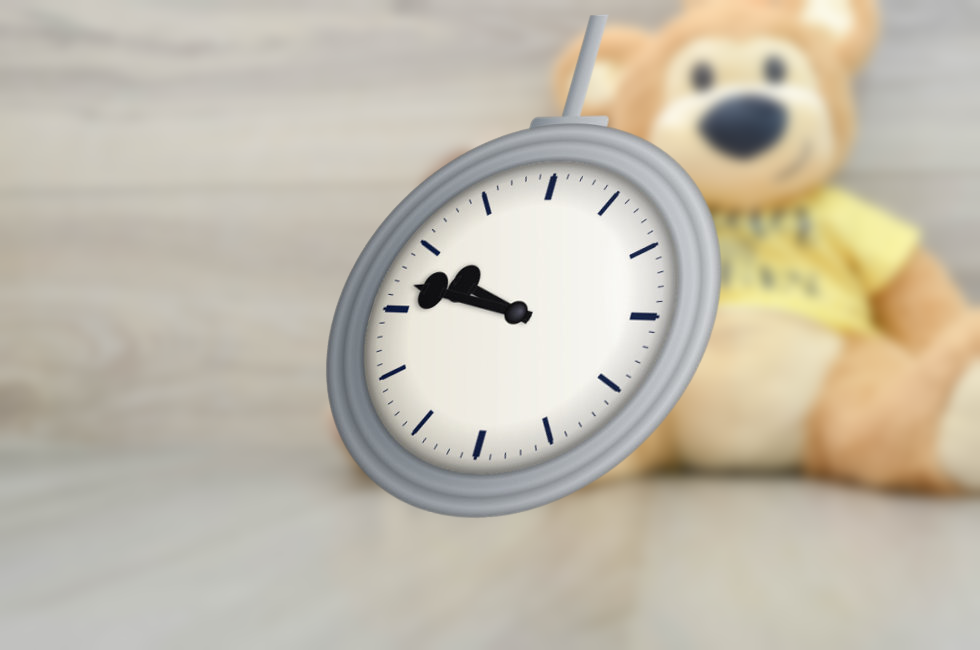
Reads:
{"hour": 9, "minute": 47}
